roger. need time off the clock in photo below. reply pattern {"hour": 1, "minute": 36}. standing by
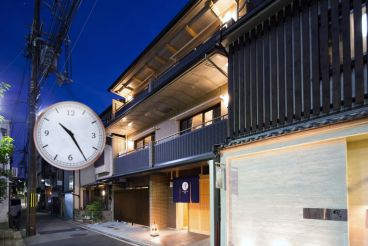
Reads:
{"hour": 10, "minute": 25}
